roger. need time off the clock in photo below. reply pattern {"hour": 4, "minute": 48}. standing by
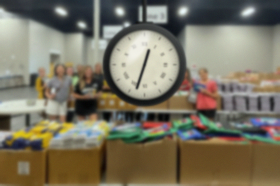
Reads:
{"hour": 12, "minute": 33}
